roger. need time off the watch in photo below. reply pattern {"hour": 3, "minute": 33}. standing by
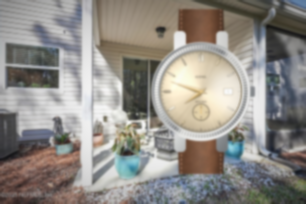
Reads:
{"hour": 7, "minute": 48}
